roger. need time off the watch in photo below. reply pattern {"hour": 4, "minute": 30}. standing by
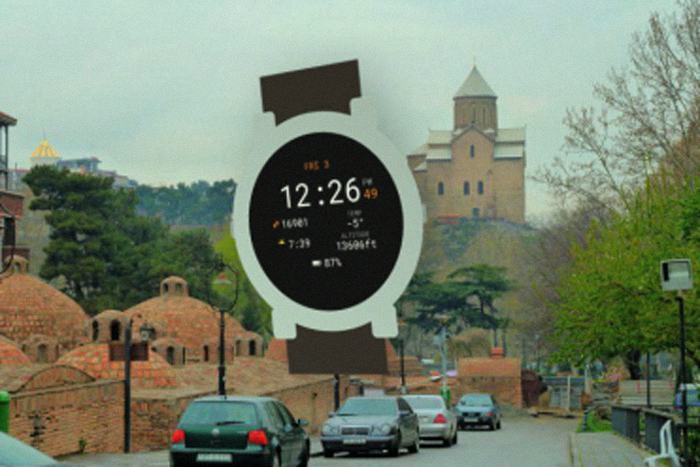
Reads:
{"hour": 12, "minute": 26}
